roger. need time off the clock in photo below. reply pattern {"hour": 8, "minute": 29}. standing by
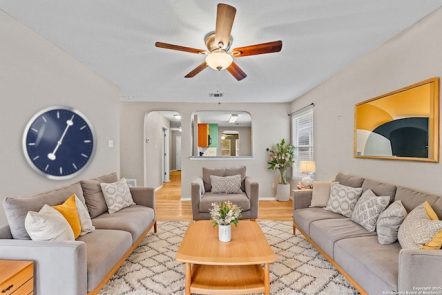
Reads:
{"hour": 7, "minute": 5}
